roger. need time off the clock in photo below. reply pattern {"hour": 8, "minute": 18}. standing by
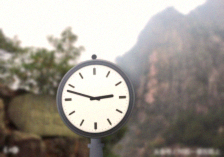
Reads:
{"hour": 2, "minute": 48}
